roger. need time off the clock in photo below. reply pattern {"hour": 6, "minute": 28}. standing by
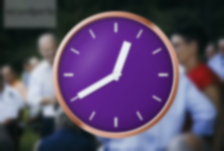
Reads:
{"hour": 12, "minute": 40}
